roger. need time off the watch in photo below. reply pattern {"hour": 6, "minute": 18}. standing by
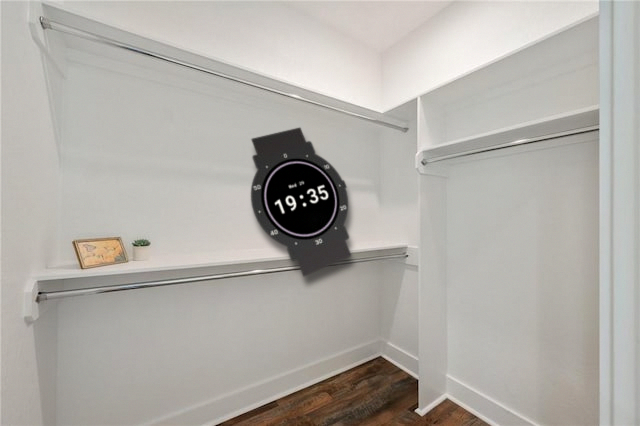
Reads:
{"hour": 19, "minute": 35}
